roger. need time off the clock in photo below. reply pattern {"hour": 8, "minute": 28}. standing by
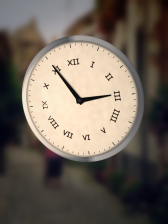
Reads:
{"hour": 2, "minute": 55}
